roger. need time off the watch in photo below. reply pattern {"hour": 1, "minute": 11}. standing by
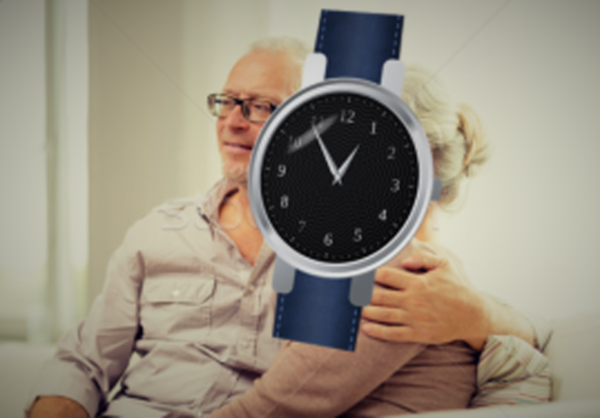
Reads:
{"hour": 12, "minute": 54}
